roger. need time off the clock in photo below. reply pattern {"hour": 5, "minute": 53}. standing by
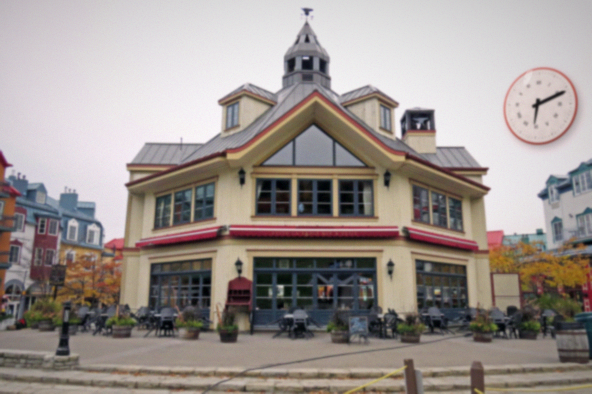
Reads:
{"hour": 6, "minute": 11}
